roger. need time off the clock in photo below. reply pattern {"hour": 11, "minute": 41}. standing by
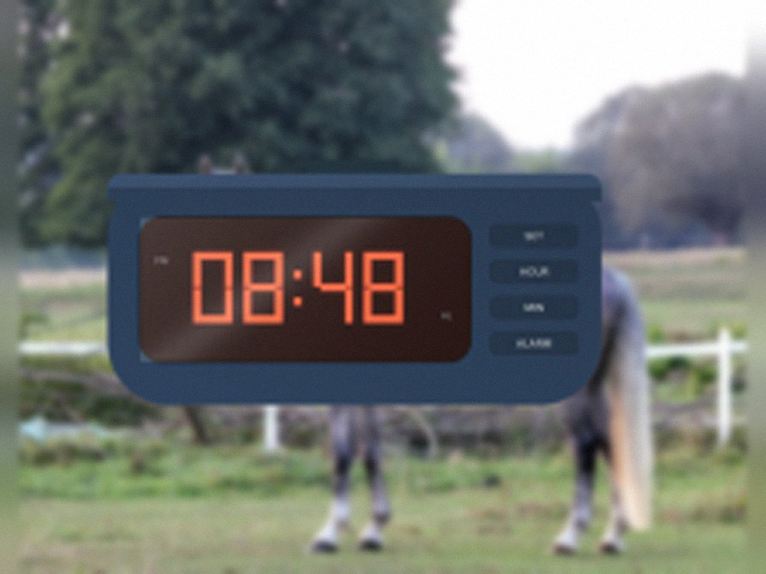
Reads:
{"hour": 8, "minute": 48}
